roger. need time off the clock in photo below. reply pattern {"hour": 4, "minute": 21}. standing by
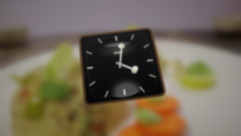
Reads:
{"hour": 4, "minute": 2}
